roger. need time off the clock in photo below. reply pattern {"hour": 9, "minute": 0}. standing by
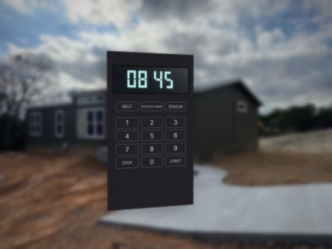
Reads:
{"hour": 8, "minute": 45}
